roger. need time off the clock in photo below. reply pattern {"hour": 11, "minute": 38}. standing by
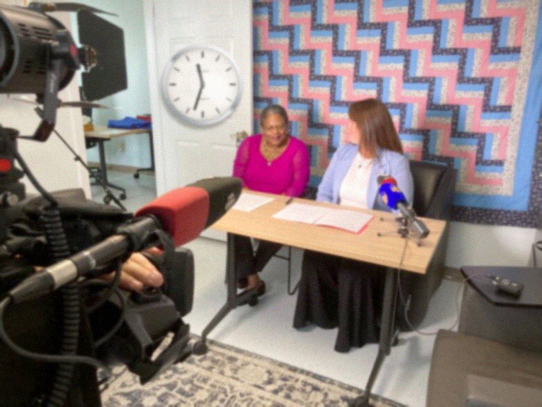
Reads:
{"hour": 11, "minute": 33}
